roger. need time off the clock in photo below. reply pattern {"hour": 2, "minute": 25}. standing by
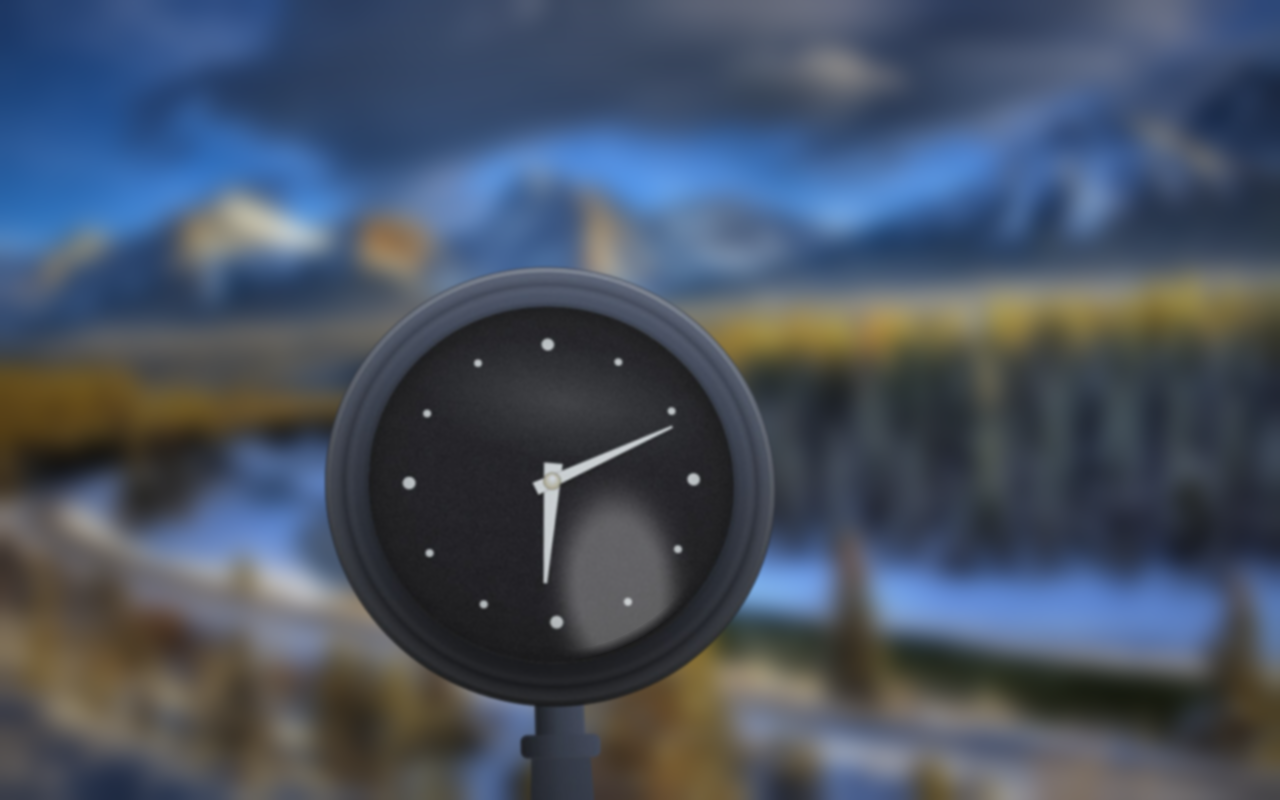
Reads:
{"hour": 6, "minute": 11}
